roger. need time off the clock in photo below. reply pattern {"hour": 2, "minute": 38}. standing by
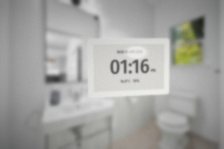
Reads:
{"hour": 1, "minute": 16}
